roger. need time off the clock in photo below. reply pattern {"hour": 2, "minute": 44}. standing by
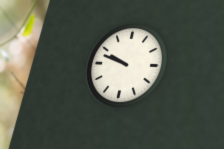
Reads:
{"hour": 9, "minute": 48}
